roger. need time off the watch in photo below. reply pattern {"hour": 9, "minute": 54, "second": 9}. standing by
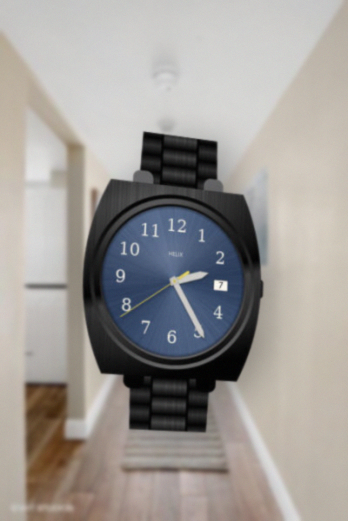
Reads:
{"hour": 2, "minute": 24, "second": 39}
